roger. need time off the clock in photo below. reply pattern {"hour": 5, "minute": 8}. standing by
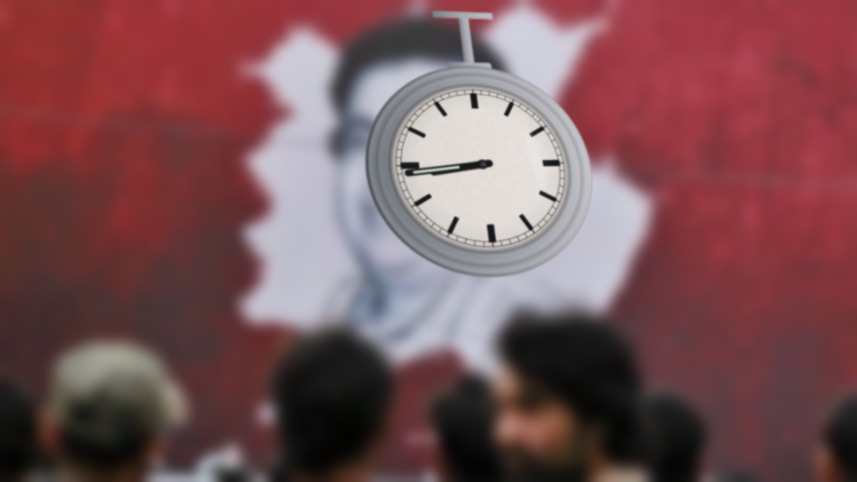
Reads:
{"hour": 8, "minute": 44}
